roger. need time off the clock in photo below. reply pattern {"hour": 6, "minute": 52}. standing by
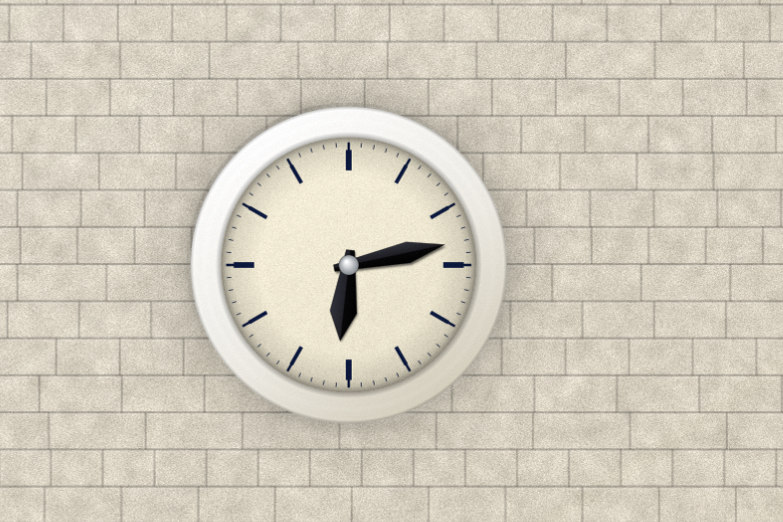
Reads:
{"hour": 6, "minute": 13}
